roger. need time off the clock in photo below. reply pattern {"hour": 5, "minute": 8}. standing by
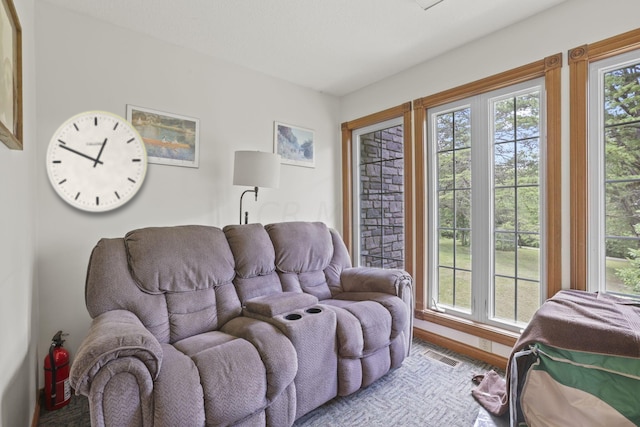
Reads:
{"hour": 12, "minute": 49}
